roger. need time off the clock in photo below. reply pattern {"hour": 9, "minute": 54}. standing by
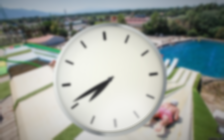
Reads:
{"hour": 7, "minute": 41}
